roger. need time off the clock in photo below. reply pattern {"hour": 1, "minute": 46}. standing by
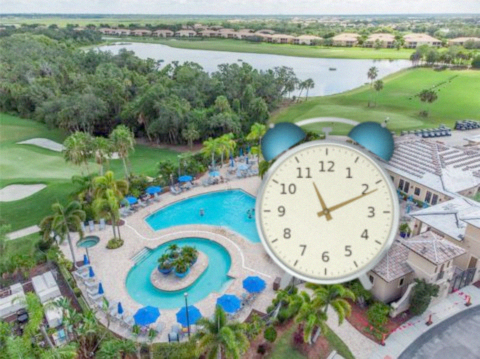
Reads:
{"hour": 11, "minute": 11}
